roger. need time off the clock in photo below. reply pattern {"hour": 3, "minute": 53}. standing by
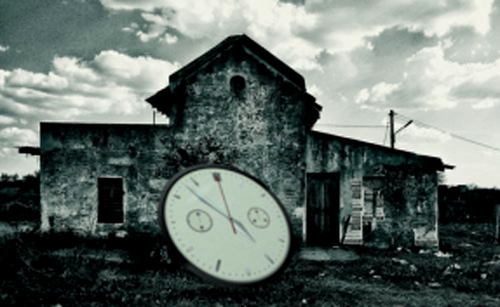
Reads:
{"hour": 4, "minute": 53}
